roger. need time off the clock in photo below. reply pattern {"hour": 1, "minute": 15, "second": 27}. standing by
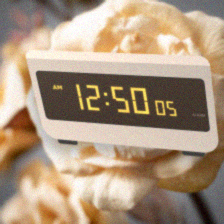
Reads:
{"hour": 12, "minute": 50, "second": 5}
